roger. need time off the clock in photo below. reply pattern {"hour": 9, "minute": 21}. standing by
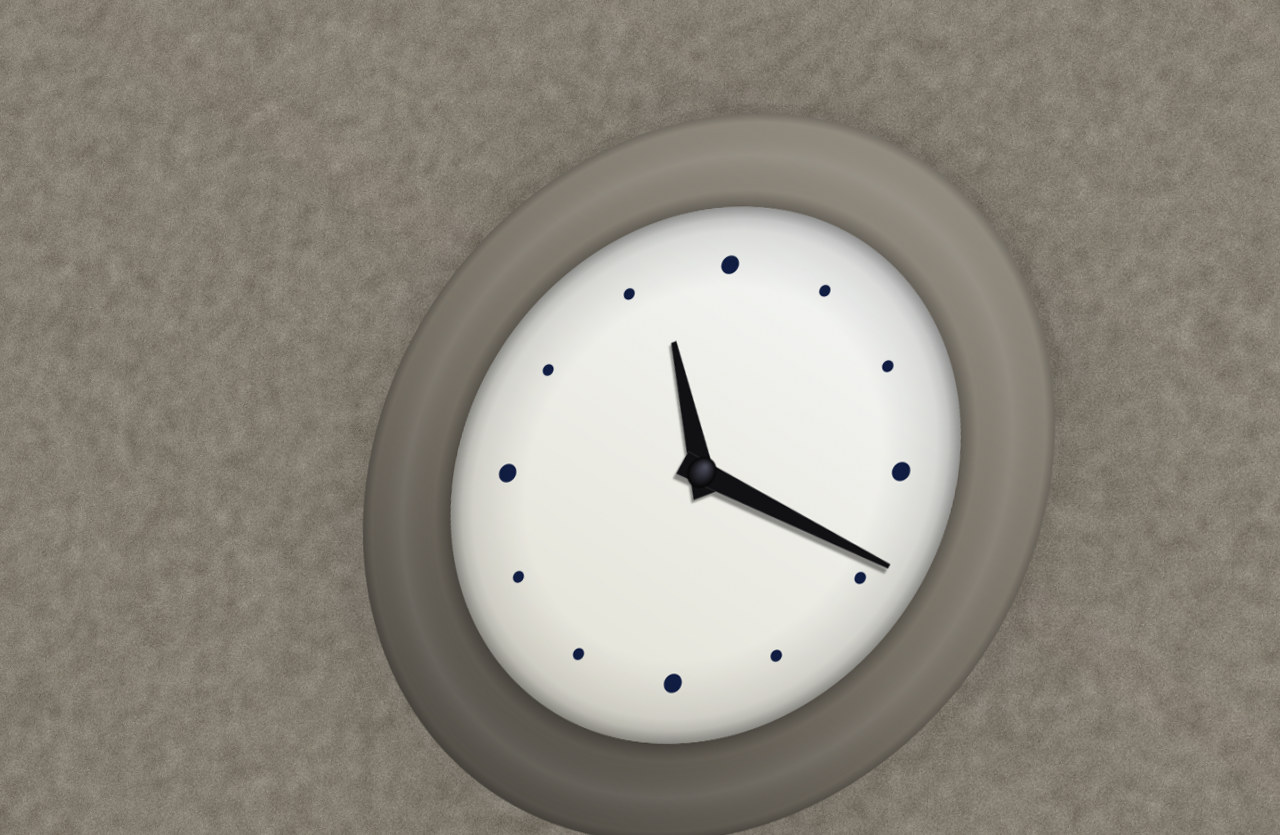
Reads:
{"hour": 11, "minute": 19}
